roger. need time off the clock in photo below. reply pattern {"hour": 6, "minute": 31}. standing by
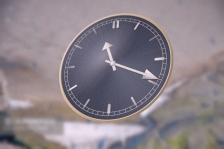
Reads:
{"hour": 11, "minute": 19}
